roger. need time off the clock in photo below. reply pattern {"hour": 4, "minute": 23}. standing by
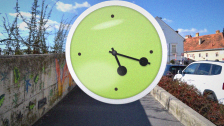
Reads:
{"hour": 5, "minute": 18}
